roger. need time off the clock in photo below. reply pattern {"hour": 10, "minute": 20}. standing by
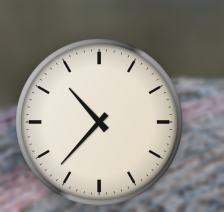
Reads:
{"hour": 10, "minute": 37}
